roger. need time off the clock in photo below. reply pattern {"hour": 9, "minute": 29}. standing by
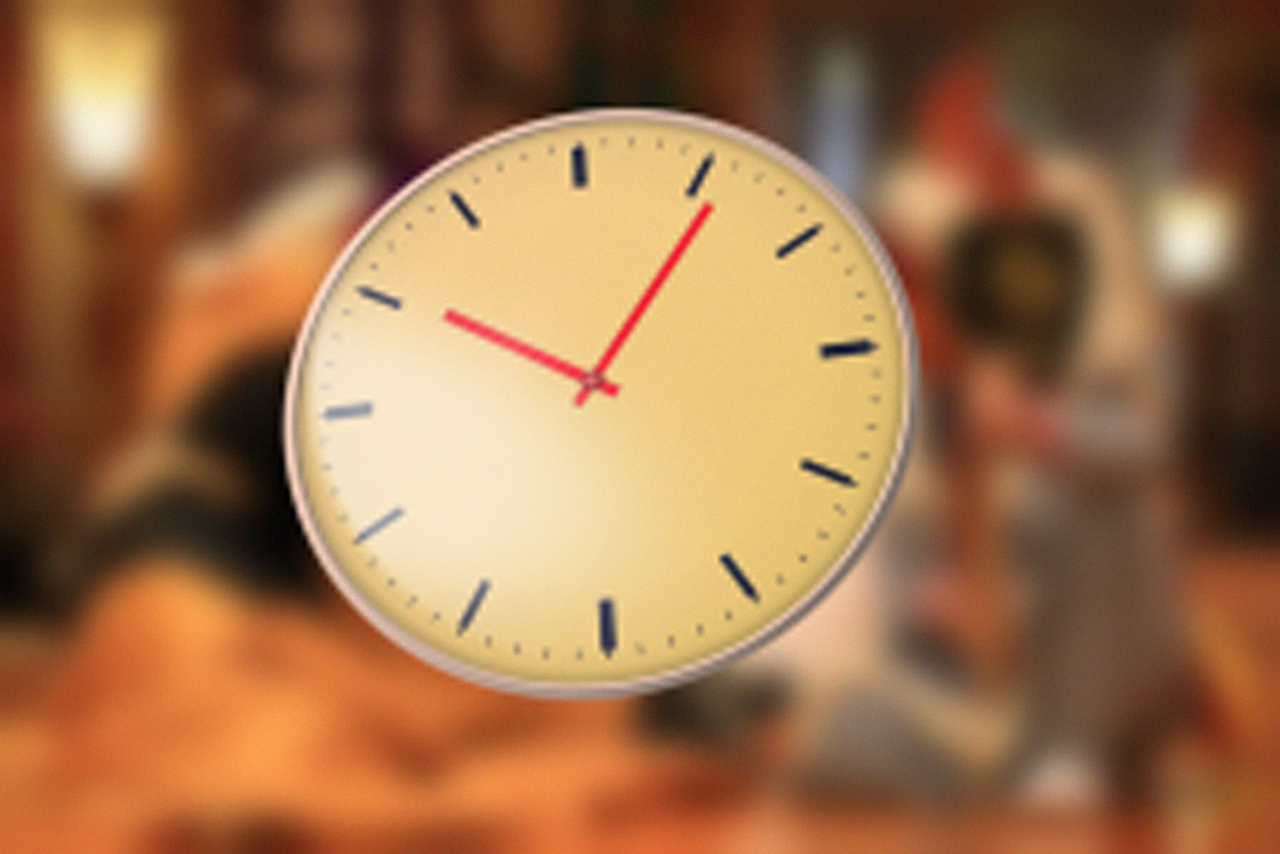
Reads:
{"hour": 10, "minute": 6}
